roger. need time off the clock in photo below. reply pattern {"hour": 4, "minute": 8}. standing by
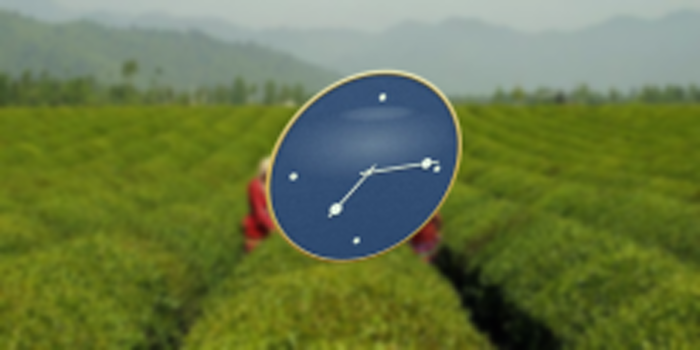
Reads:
{"hour": 7, "minute": 14}
